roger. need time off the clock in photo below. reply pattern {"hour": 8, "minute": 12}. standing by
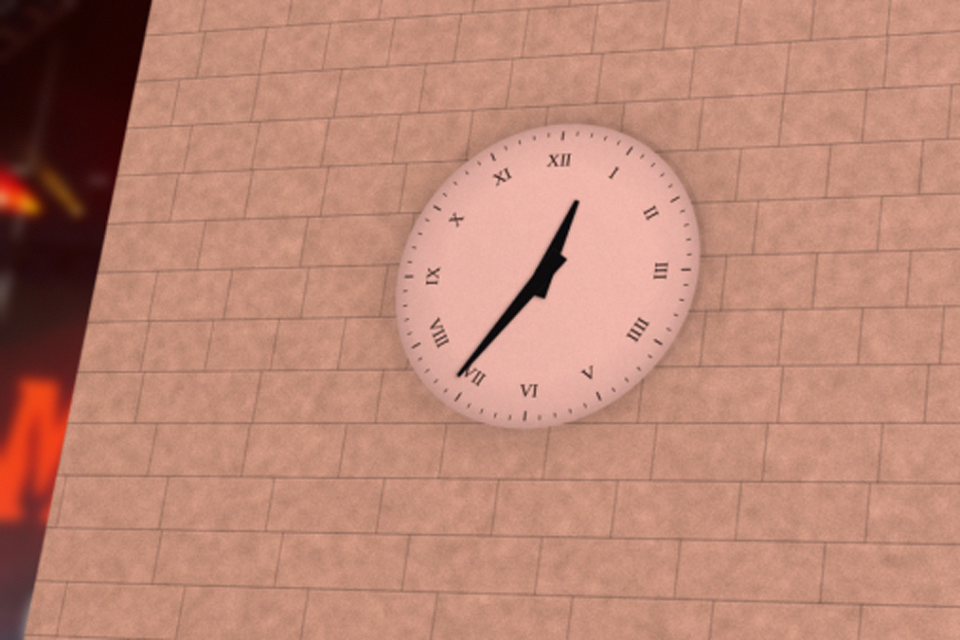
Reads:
{"hour": 12, "minute": 36}
